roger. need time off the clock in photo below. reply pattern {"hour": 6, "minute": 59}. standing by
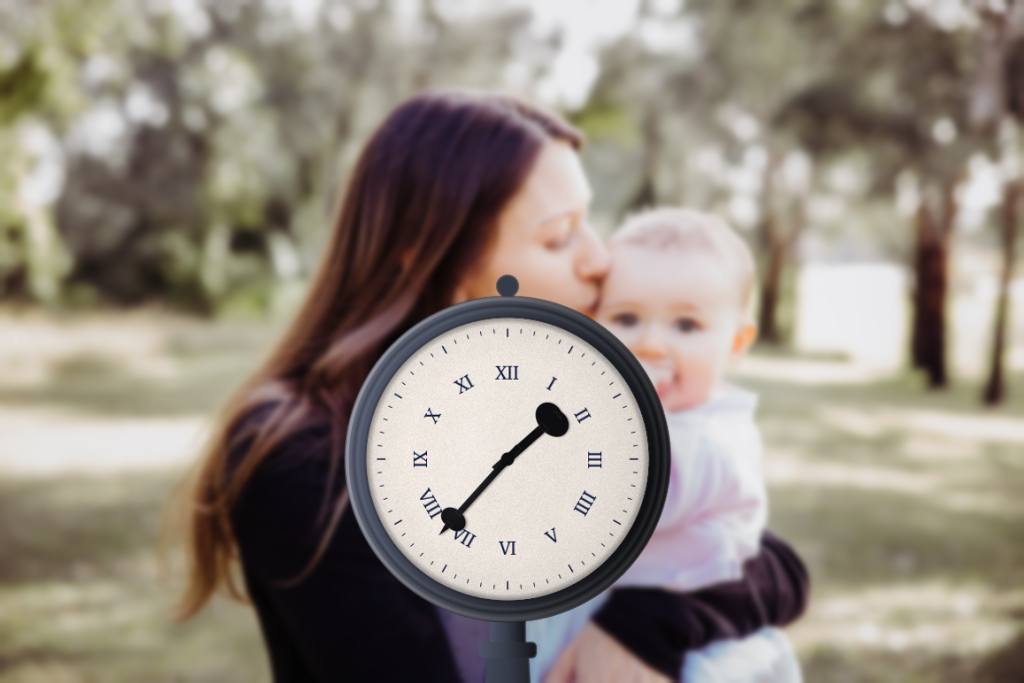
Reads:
{"hour": 1, "minute": 37}
